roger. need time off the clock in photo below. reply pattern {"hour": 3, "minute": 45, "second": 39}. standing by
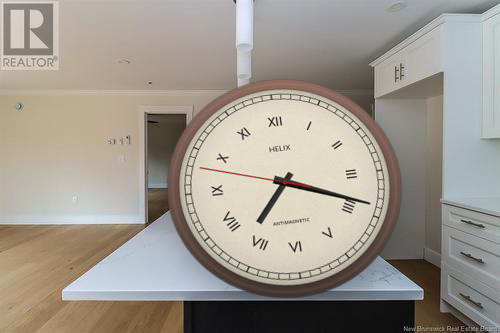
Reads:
{"hour": 7, "minute": 18, "second": 48}
